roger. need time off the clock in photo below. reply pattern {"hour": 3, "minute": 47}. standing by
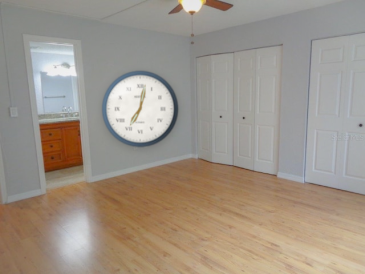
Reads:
{"hour": 7, "minute": 2}
